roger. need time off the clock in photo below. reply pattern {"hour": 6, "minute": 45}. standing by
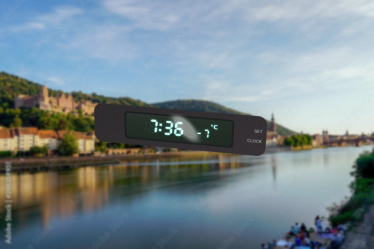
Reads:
{"hour": 7, "minute": 36}
